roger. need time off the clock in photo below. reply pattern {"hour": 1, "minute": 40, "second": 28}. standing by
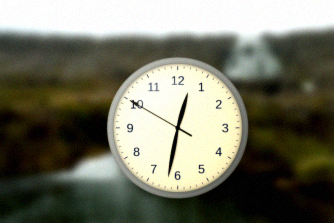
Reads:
{"hour": 12, "minute": 31, "second": 50}
